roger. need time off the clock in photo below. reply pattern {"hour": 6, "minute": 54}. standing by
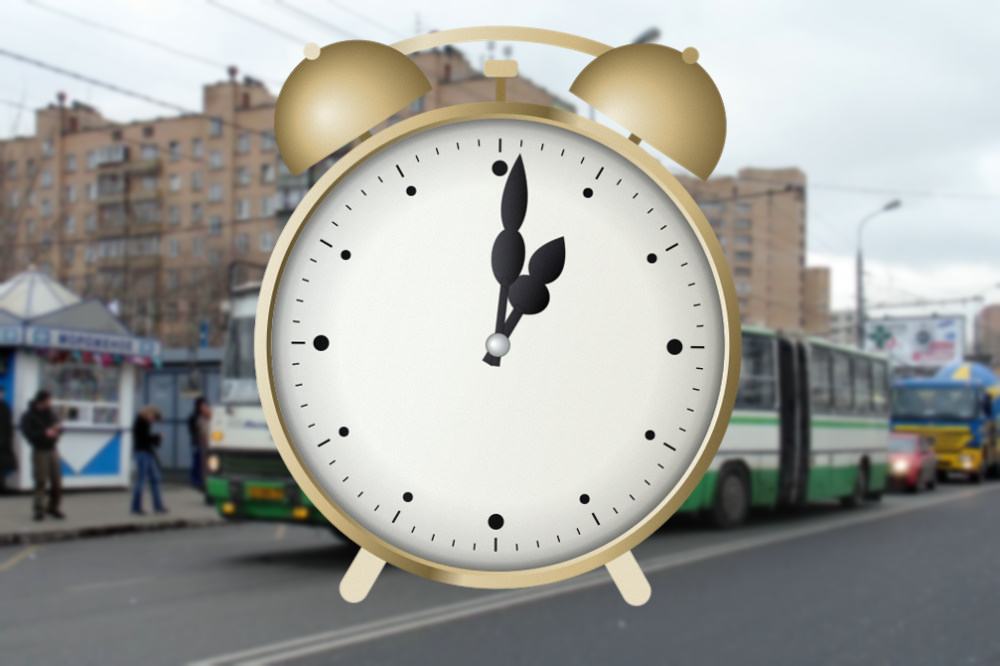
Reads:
{"hour": 1, "minute": 1}
